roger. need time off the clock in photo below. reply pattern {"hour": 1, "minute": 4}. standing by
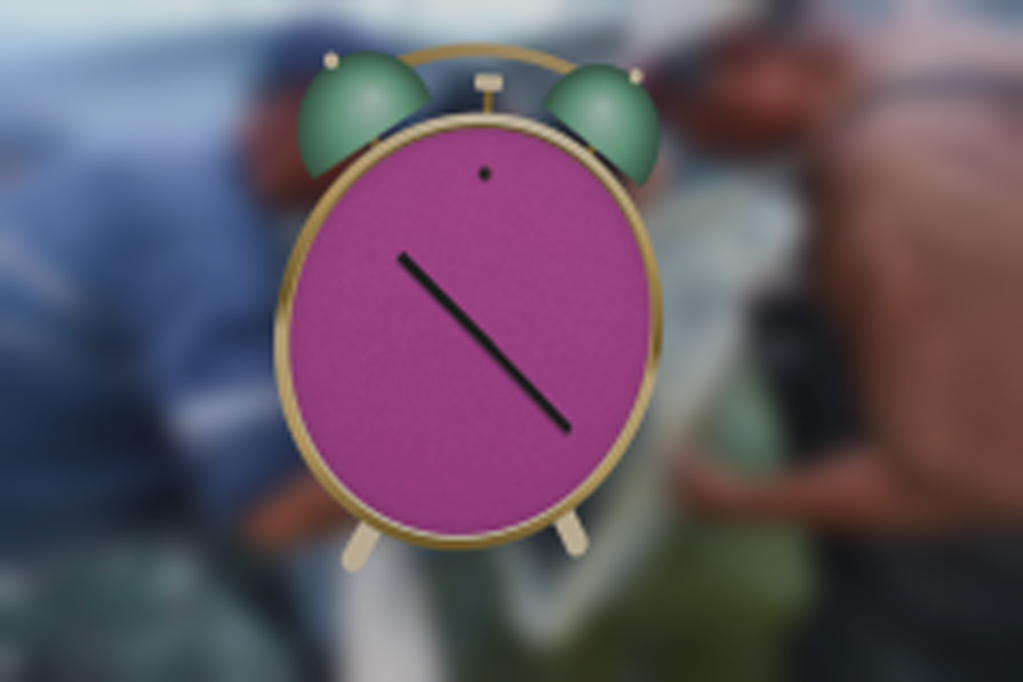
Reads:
{"hour": 10, "minute": 22}
